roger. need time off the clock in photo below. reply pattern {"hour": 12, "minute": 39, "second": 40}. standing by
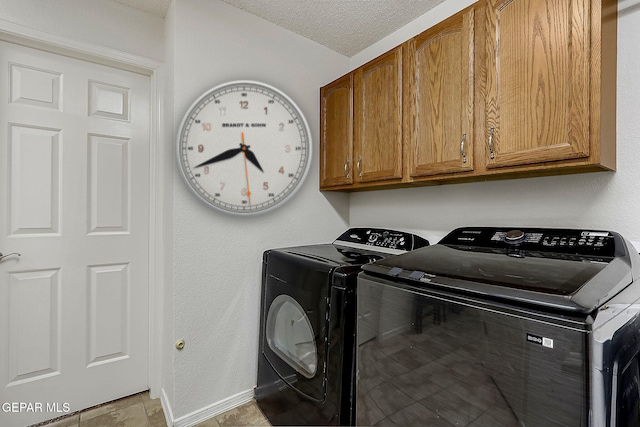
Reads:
{"hour": 4, "minute": 41, "second": 29}
